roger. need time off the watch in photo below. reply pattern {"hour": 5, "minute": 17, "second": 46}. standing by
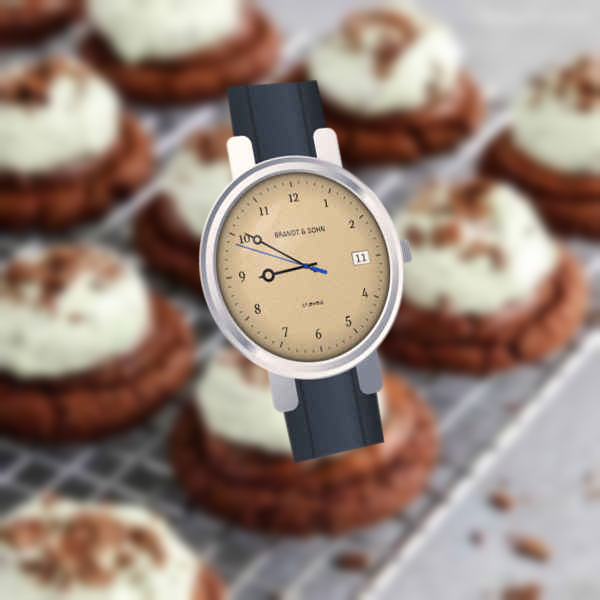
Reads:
{"hour": 8, "minute": 50, "second": 49}
